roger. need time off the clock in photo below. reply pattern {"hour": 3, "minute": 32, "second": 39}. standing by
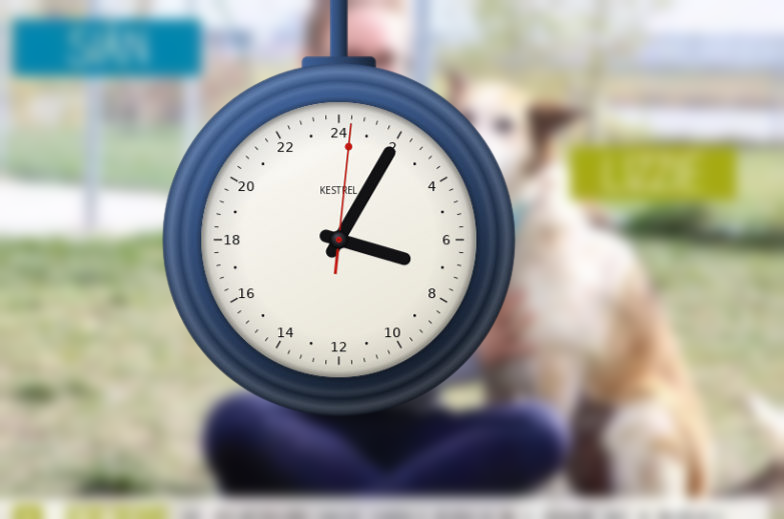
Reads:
{"hour": 7, "minute": 5, "second": 1}
